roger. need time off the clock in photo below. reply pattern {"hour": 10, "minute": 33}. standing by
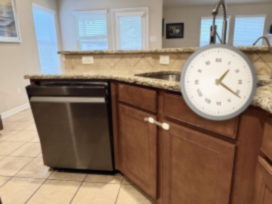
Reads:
{"hour": 1, "minute": 21}
